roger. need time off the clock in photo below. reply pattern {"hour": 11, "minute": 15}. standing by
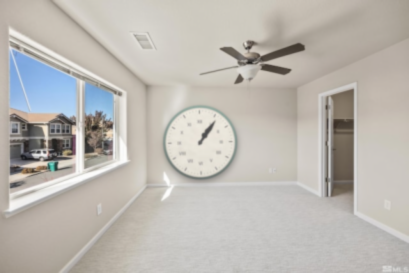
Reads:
{"hour": 1, "minute": 6}
